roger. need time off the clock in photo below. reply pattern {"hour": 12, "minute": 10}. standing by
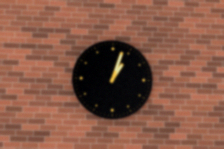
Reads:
{"hour": 1, "minute": 3}
